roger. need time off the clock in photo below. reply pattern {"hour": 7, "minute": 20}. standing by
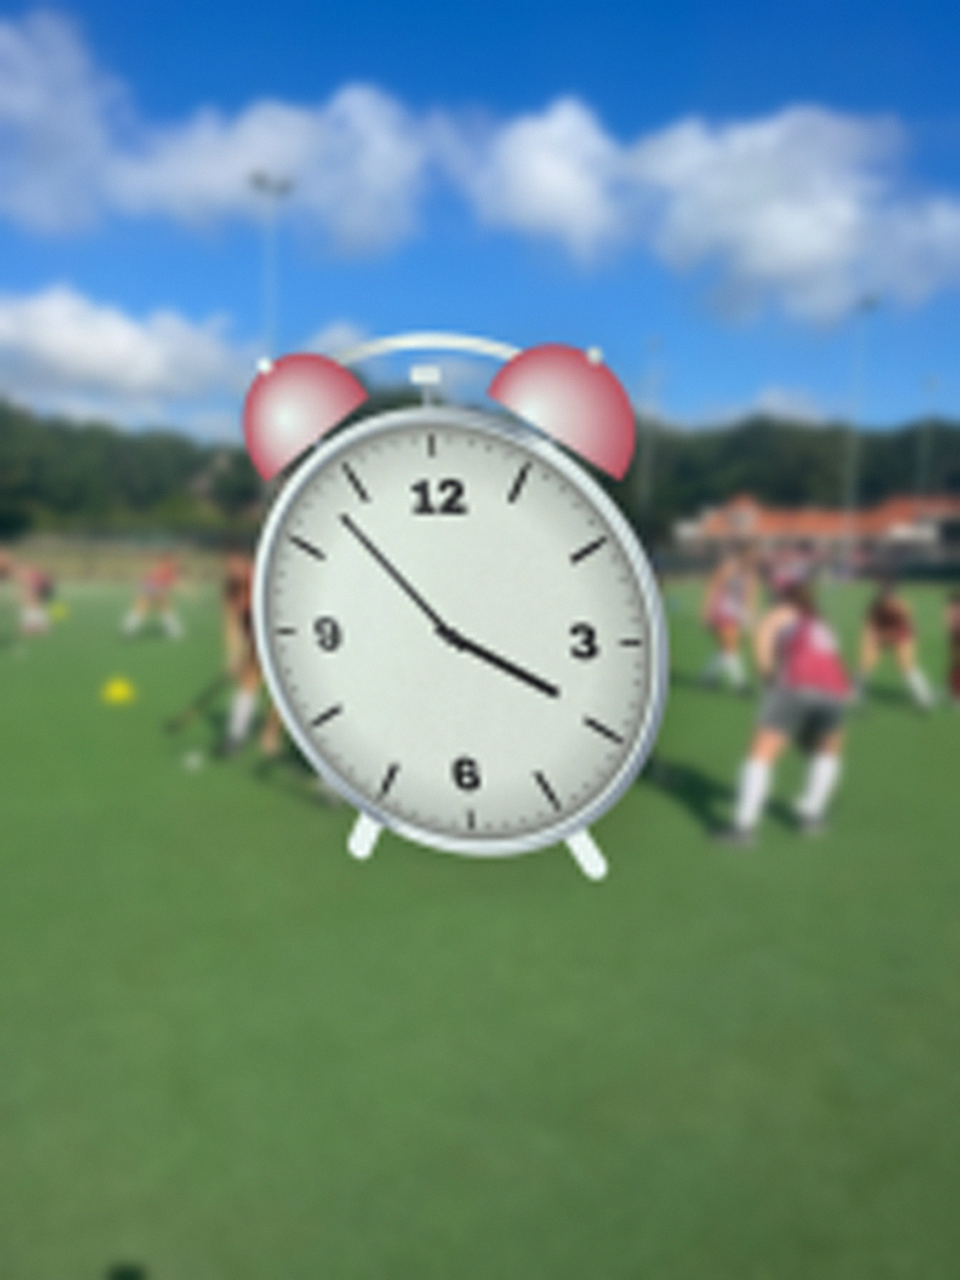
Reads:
{"hour": 3, "minute": 53}
